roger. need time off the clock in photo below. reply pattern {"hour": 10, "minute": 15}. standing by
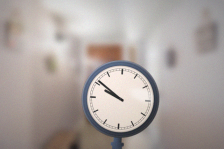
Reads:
{"hour": 9, "minute": 51}
